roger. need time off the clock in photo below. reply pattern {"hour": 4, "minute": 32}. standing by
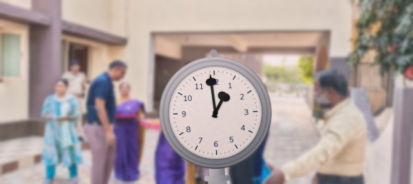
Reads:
{"hour": 12, "minute": 59}
